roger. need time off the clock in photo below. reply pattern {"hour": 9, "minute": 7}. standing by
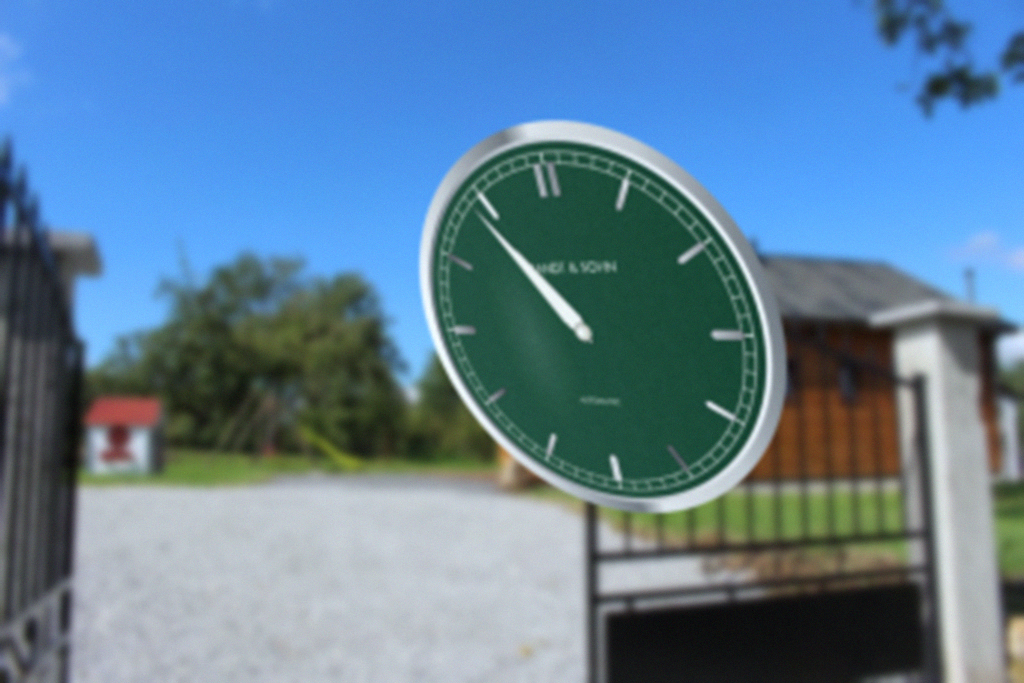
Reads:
{"hour": 10, "minute": 54}
